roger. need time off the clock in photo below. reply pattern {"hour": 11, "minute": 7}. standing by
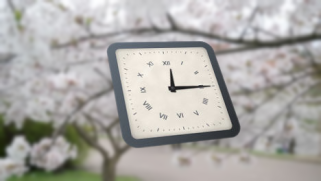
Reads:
{"hour": 12, "minute": 15}
